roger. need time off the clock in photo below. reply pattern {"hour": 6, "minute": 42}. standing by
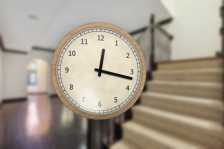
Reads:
{"hour": 12, "minute": 17}
